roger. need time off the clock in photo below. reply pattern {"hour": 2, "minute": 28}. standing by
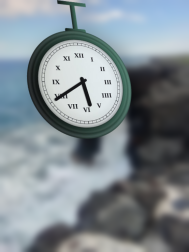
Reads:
{"hour": 5, "minute": 40}
